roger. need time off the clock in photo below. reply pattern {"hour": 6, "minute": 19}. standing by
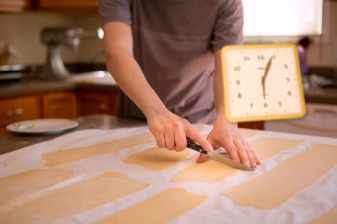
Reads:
{"hour": 6, "minute": 4}
